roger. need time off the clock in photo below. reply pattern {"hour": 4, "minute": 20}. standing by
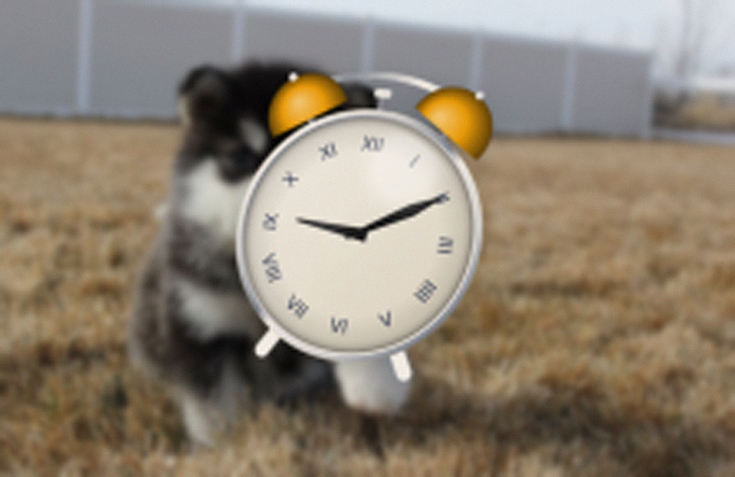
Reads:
{"hour": 9, "minute": 10}
